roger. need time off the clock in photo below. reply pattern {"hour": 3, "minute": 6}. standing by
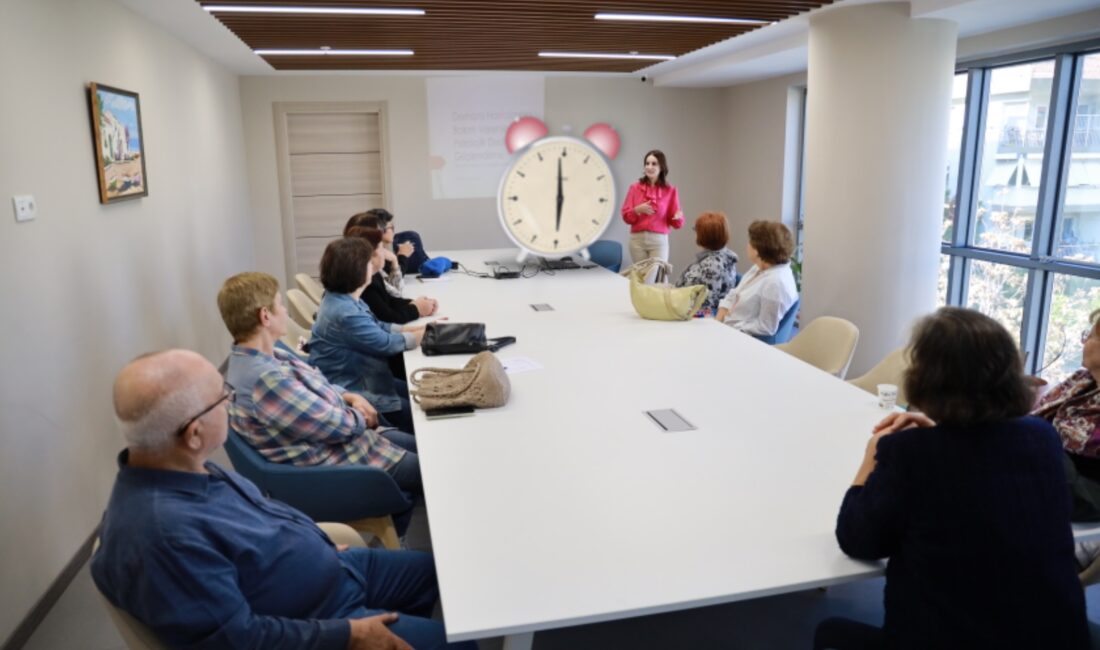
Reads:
{"hour": 5, "minute": 59}
